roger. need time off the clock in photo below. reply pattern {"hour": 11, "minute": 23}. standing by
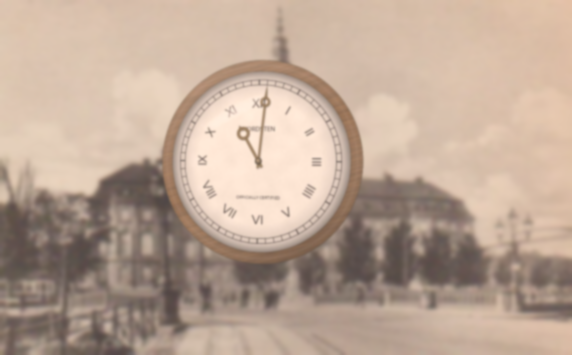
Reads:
{"hour": 11, "minute": 1}
